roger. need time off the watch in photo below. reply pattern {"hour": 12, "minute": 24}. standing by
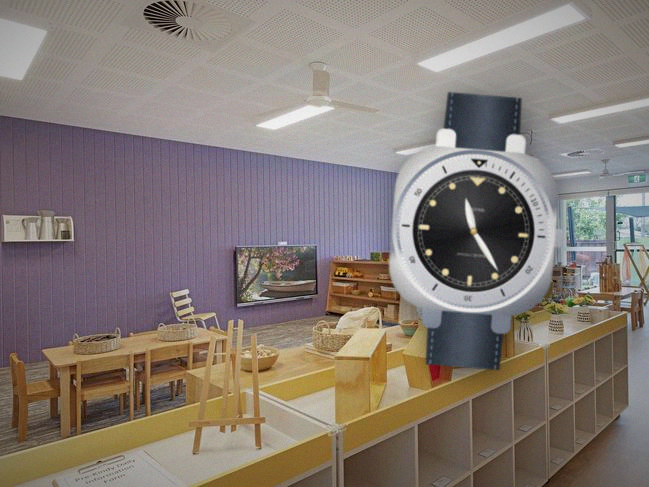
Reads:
{"hour": 11, "minute": 24}
